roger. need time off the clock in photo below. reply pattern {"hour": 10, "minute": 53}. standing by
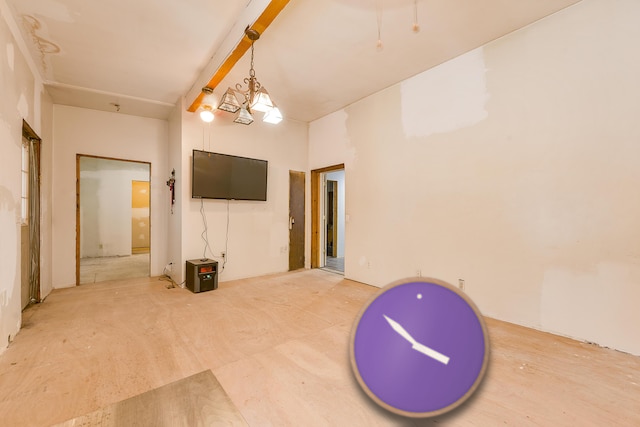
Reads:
{"hour": 3, "minute": 52}
